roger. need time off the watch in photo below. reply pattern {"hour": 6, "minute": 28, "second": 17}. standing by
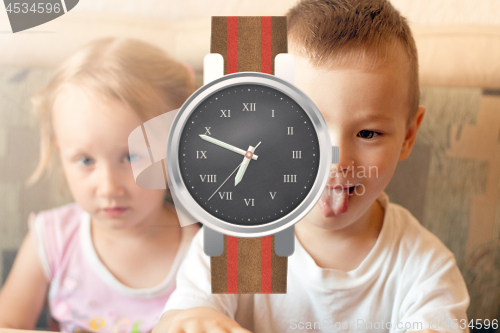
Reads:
{"hour": 6, "minute": 48, "second": 37}
